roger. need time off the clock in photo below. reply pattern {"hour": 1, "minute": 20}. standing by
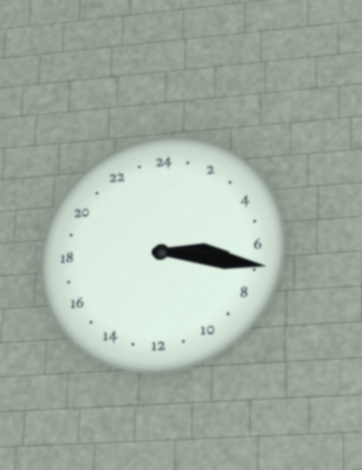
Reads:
{"hour": 6, "minute": 17}
